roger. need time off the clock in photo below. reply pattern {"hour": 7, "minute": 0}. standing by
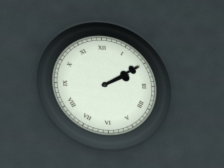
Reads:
{"hour": 2, "minute": 10}
